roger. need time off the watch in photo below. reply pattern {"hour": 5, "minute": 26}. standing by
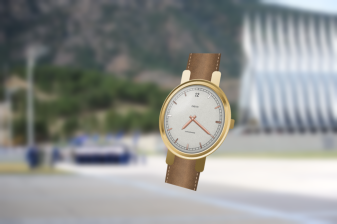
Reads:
{"hour": 7, "minute": 20}
